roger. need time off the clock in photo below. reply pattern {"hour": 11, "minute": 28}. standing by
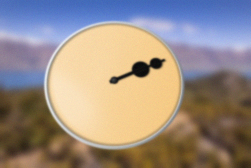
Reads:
{"hour": 2, "minute": 11}
